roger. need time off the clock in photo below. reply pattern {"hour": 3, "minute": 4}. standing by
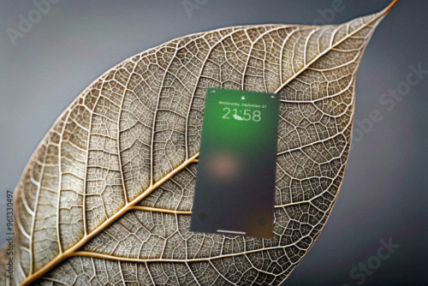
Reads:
{"hour": 21, "minute": 58}
